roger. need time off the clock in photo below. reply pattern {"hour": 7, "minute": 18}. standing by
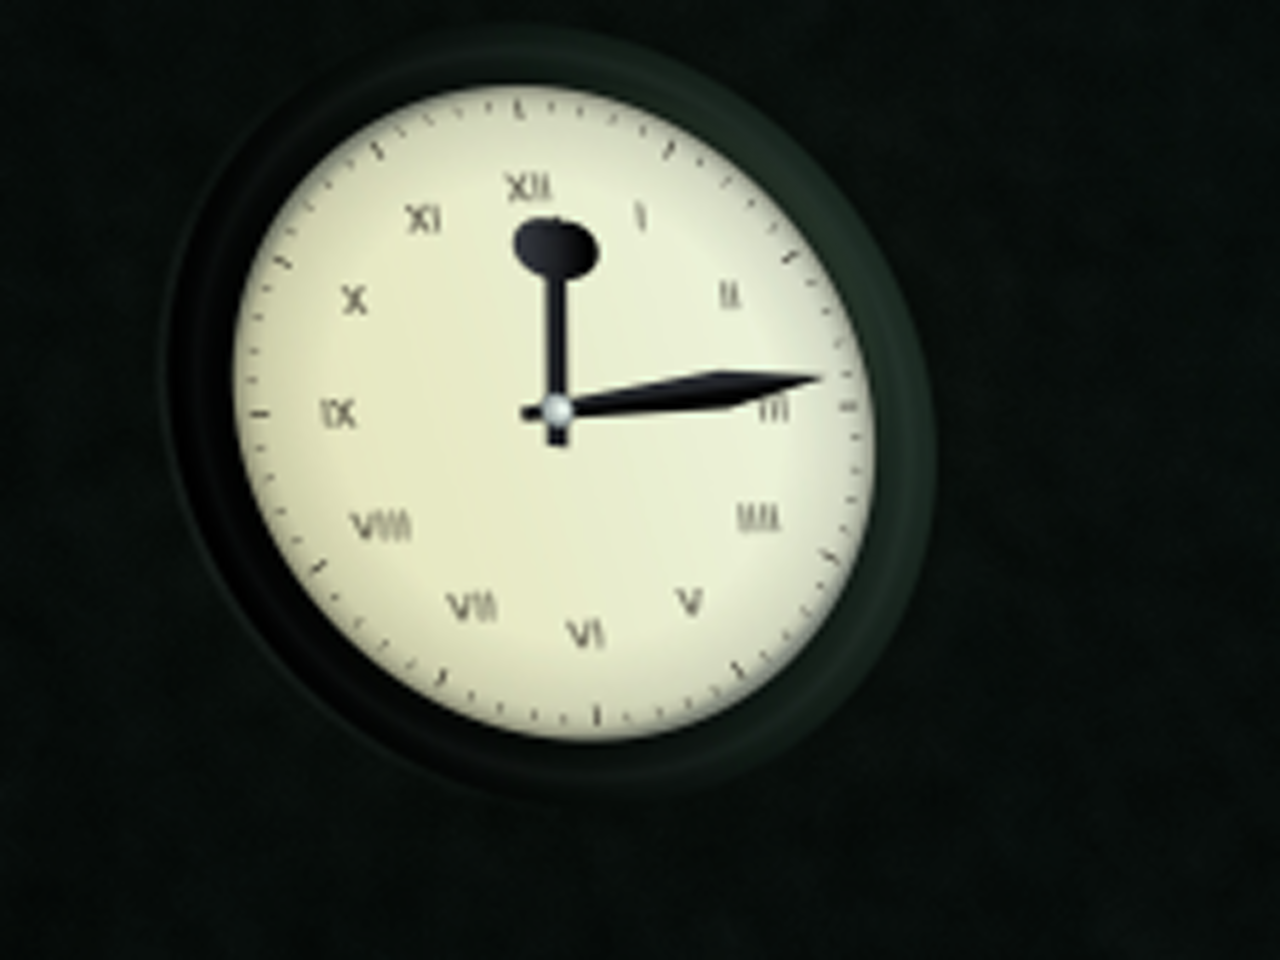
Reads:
{"hour": 12, "minute": 14}
